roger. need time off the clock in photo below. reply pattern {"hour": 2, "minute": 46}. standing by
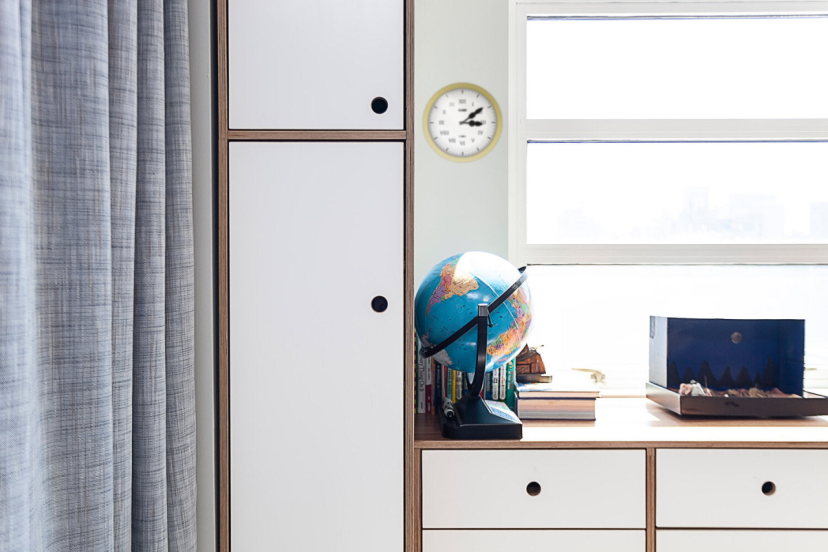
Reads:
{"hour": 3, "minute": 9}
